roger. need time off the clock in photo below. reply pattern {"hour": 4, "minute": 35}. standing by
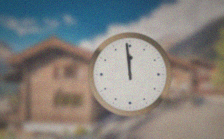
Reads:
{"hour": 11, "minute": 59}
